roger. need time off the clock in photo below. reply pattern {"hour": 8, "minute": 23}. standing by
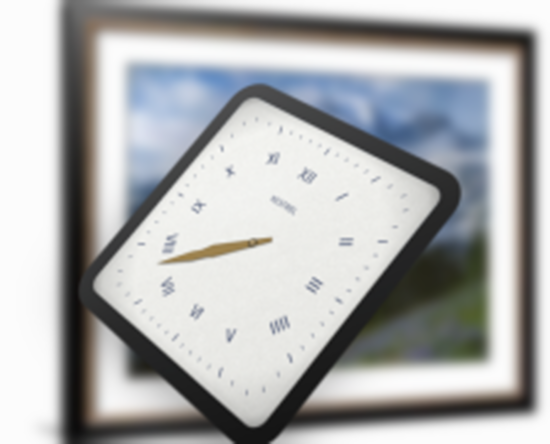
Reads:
{"hour": 7, "minute": 38}
